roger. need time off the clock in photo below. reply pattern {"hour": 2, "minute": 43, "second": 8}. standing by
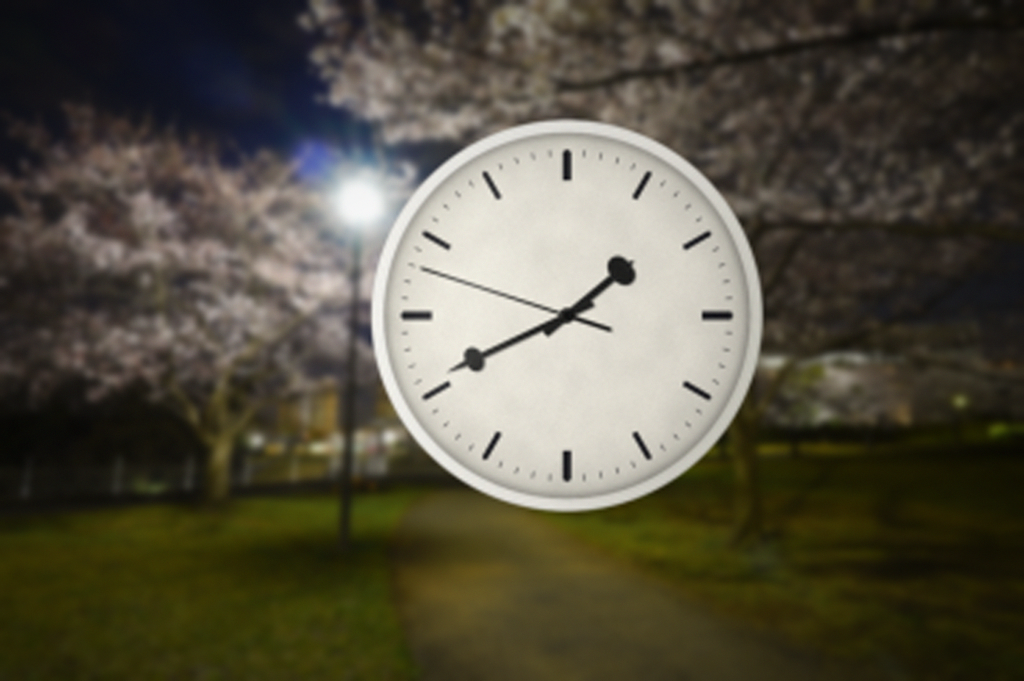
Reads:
{"hour": 1, "minute": 40, "second": 48}
